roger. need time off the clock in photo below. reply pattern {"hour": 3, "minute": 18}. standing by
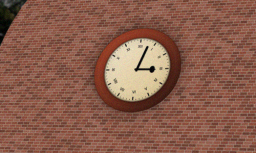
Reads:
{"hour": 3, "minute": 3}
